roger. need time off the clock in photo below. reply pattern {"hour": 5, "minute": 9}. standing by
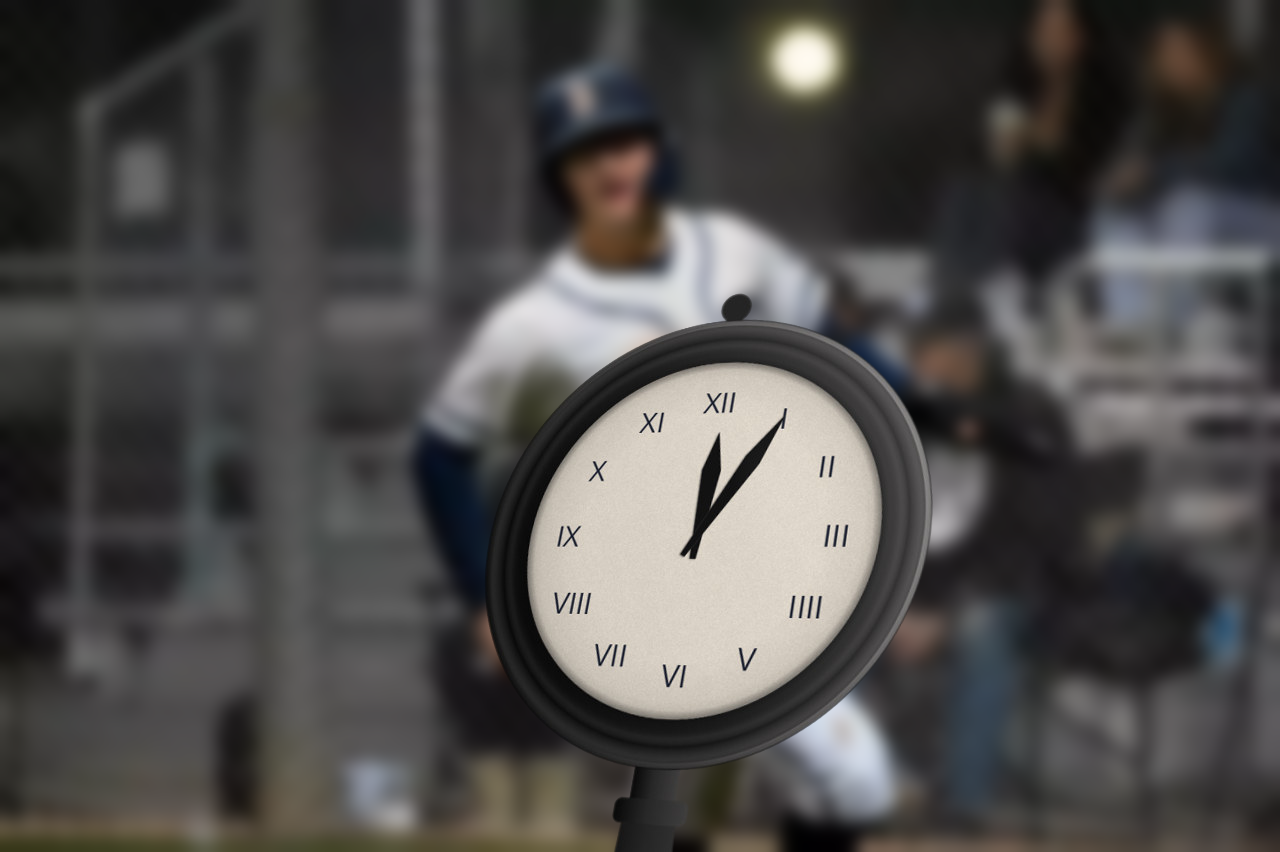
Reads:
{"hour": 12, "minute": 5}
